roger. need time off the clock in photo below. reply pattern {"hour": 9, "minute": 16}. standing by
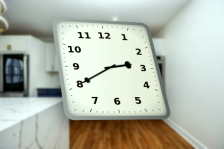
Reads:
{"hour": 2, "minute": 40}
